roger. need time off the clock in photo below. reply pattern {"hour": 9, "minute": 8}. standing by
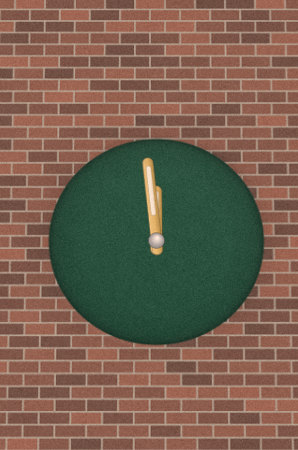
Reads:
{"hour": 11, "minute": 59}
